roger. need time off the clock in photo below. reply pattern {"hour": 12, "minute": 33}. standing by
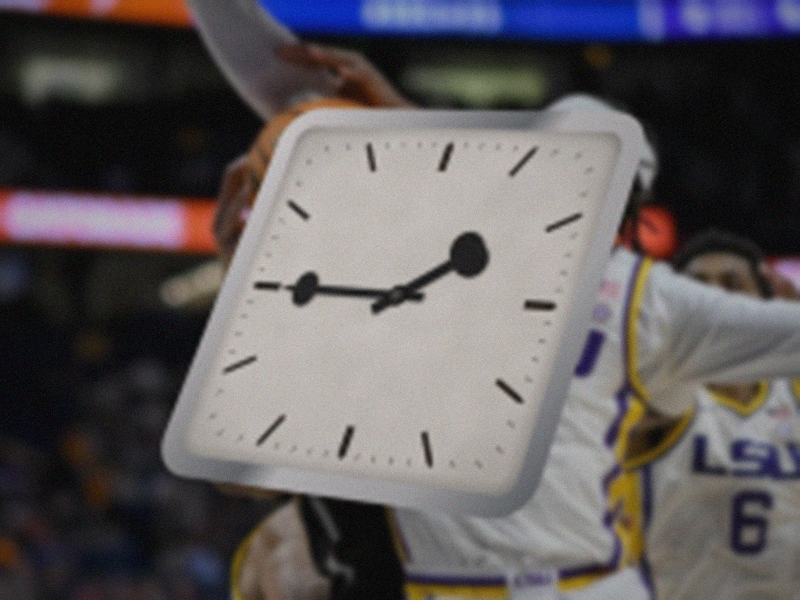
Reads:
{"hour": 1, "minute": 45}
